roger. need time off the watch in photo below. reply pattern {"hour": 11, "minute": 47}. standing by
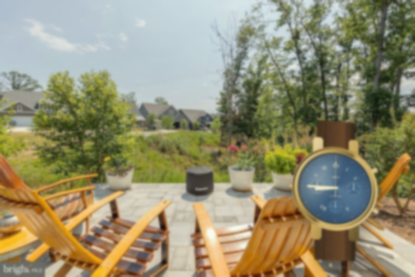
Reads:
{"hour": 8, "minute": 45}
